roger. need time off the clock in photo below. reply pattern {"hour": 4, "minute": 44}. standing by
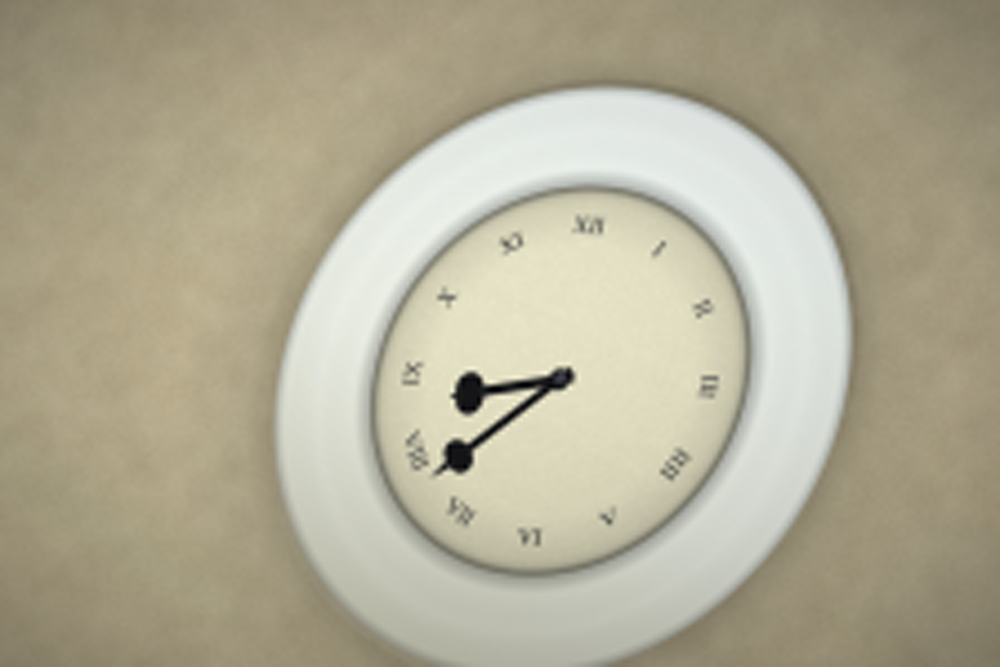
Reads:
{"hour": 8, "minute": 38}
